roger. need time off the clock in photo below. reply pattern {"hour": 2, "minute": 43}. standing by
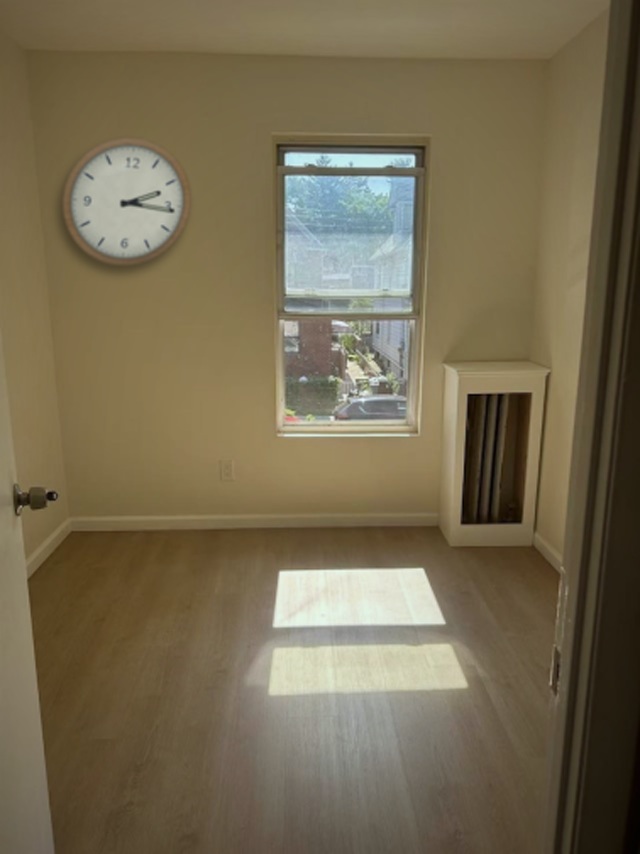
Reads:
{"hour": 2, "minute": 16}
